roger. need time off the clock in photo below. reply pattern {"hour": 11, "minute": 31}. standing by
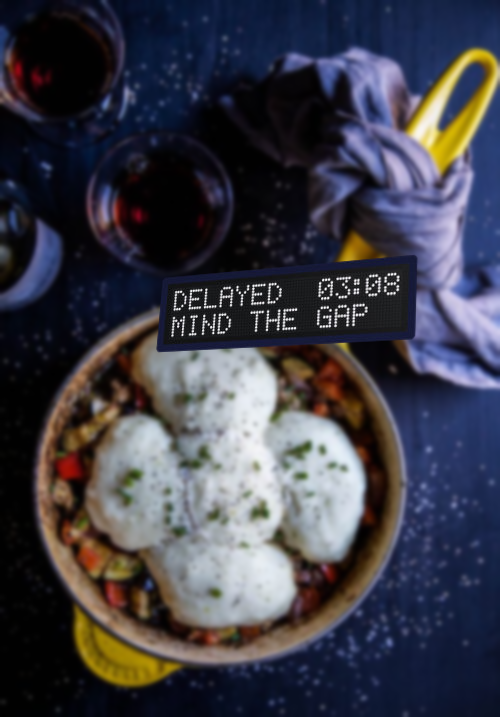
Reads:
{"hour": 3, "minute": 8}
